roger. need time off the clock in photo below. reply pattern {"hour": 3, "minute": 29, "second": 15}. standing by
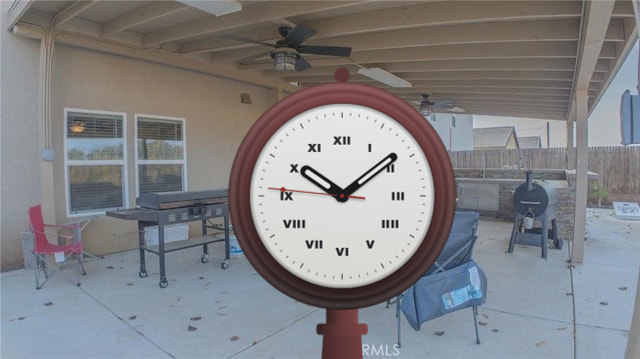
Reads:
{"hour": 10, "minute": 8, "second": 46}
